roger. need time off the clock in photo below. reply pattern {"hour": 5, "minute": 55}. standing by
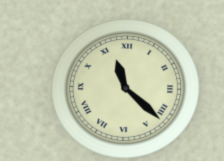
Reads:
{"hour": 11, "minute": 22}
